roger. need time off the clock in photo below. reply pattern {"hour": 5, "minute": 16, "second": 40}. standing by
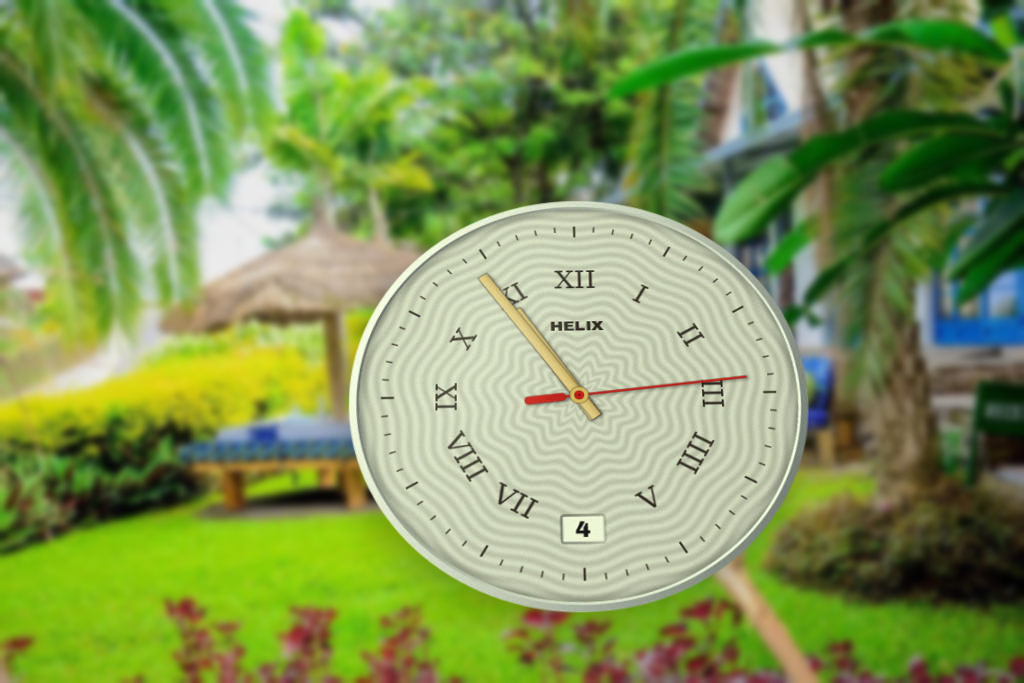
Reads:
{"hour": 10, "minute": 54, "second": 14}
